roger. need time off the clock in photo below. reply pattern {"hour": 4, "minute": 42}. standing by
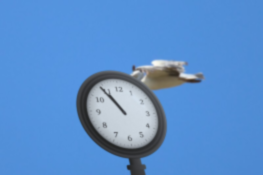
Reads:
{"hour": 10, "minute": 54}
